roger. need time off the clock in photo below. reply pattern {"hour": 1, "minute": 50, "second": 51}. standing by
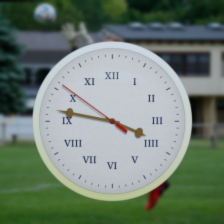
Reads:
{"hour": 3, "minute": 46, "second": 51}
